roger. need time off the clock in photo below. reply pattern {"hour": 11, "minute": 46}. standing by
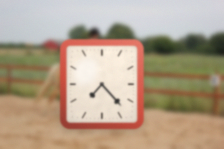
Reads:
{"hour": 7, "minute": 23}
